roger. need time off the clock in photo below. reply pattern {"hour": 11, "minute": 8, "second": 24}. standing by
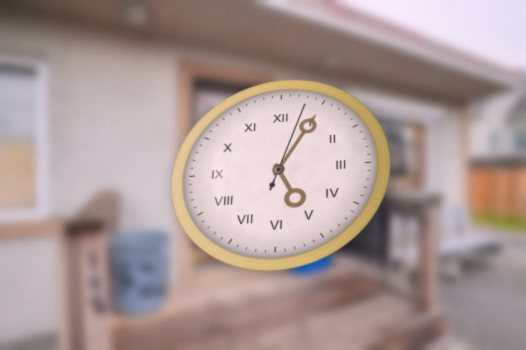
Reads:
{"hour": 5, "minute": 5, "second": 3}
